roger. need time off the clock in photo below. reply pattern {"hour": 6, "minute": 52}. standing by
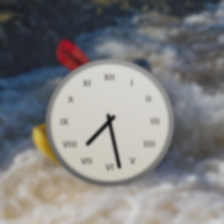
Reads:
{"hour": 7, "minute": 28}
